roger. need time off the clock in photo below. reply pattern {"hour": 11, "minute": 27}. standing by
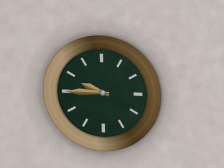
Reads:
{"hour": 9, "minute": 45}
